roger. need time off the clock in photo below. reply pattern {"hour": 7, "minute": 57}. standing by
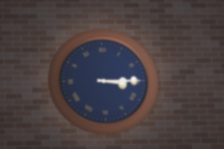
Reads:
{"hour": 3, "minute": 15}
